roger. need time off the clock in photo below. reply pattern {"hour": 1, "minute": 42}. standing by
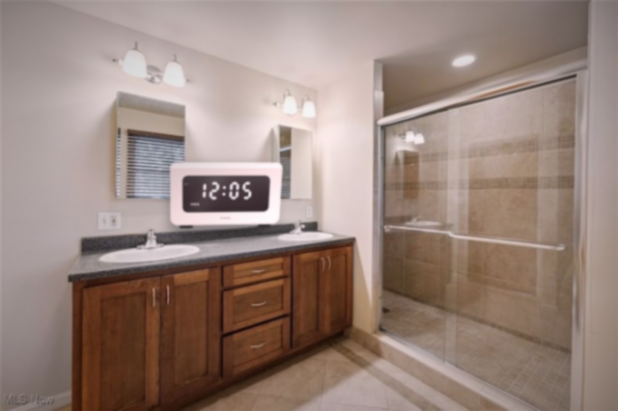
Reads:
{"hour": 12, "minute": 5}
